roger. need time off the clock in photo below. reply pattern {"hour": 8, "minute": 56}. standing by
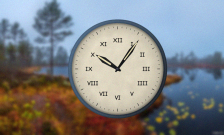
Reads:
{"hour": 10, "minute": 6}
